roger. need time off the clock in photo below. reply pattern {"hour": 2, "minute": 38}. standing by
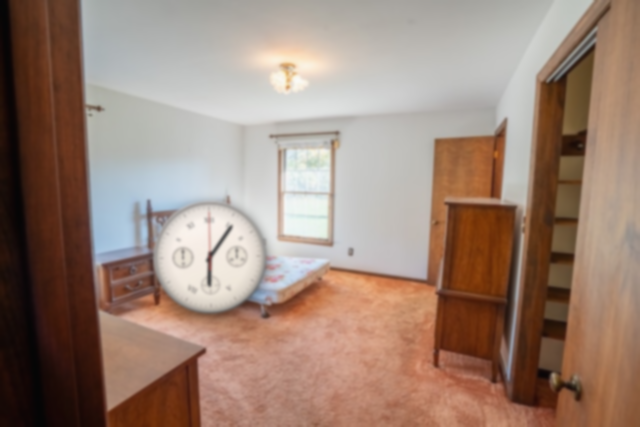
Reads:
{"hour": 6, "minute": 6}
